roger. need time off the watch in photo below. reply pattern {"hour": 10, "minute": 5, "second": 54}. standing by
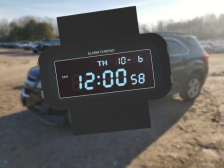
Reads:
{"hour": 12, "minute": 0, "second": 58}
